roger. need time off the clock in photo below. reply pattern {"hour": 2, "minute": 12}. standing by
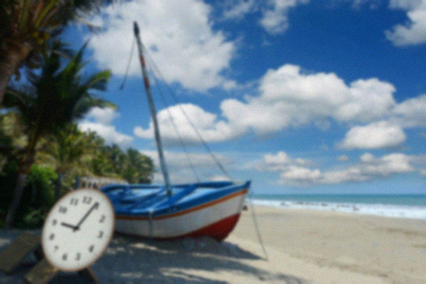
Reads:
{"hour": 9, "minute": 4}
